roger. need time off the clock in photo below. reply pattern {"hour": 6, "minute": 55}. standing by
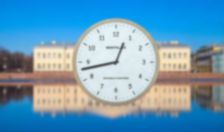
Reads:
{"hour": 12, "minute": 43}
